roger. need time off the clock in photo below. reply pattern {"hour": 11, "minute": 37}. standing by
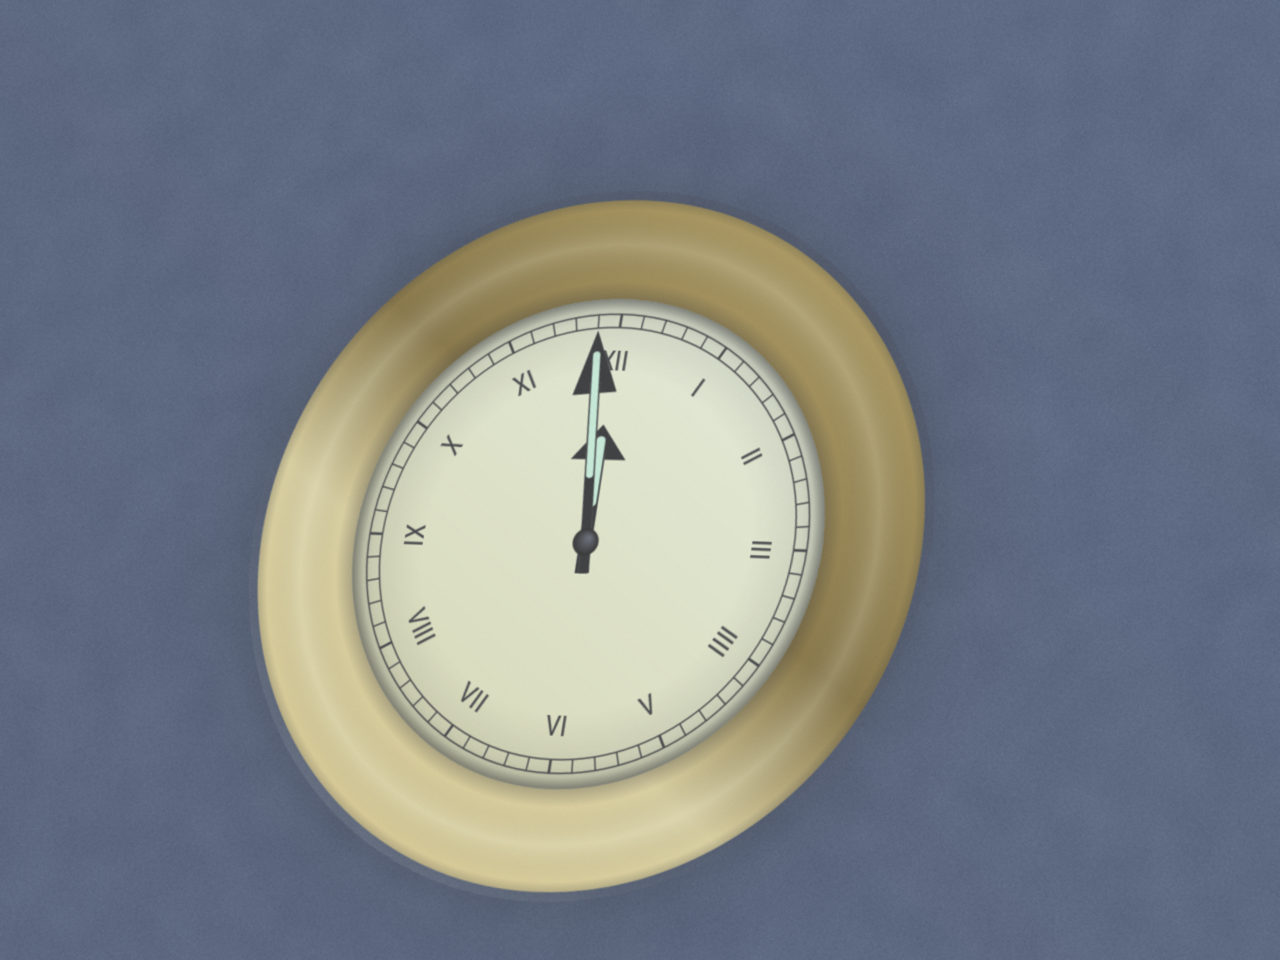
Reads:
{"hour": 11, "minute": 59}
